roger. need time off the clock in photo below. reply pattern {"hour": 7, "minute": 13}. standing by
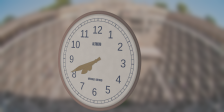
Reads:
{"hour": 7, "minute": 41}
